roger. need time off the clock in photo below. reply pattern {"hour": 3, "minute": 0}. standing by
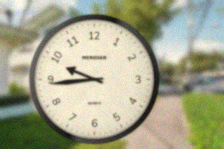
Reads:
{"hour": 9, "minute": 44}
